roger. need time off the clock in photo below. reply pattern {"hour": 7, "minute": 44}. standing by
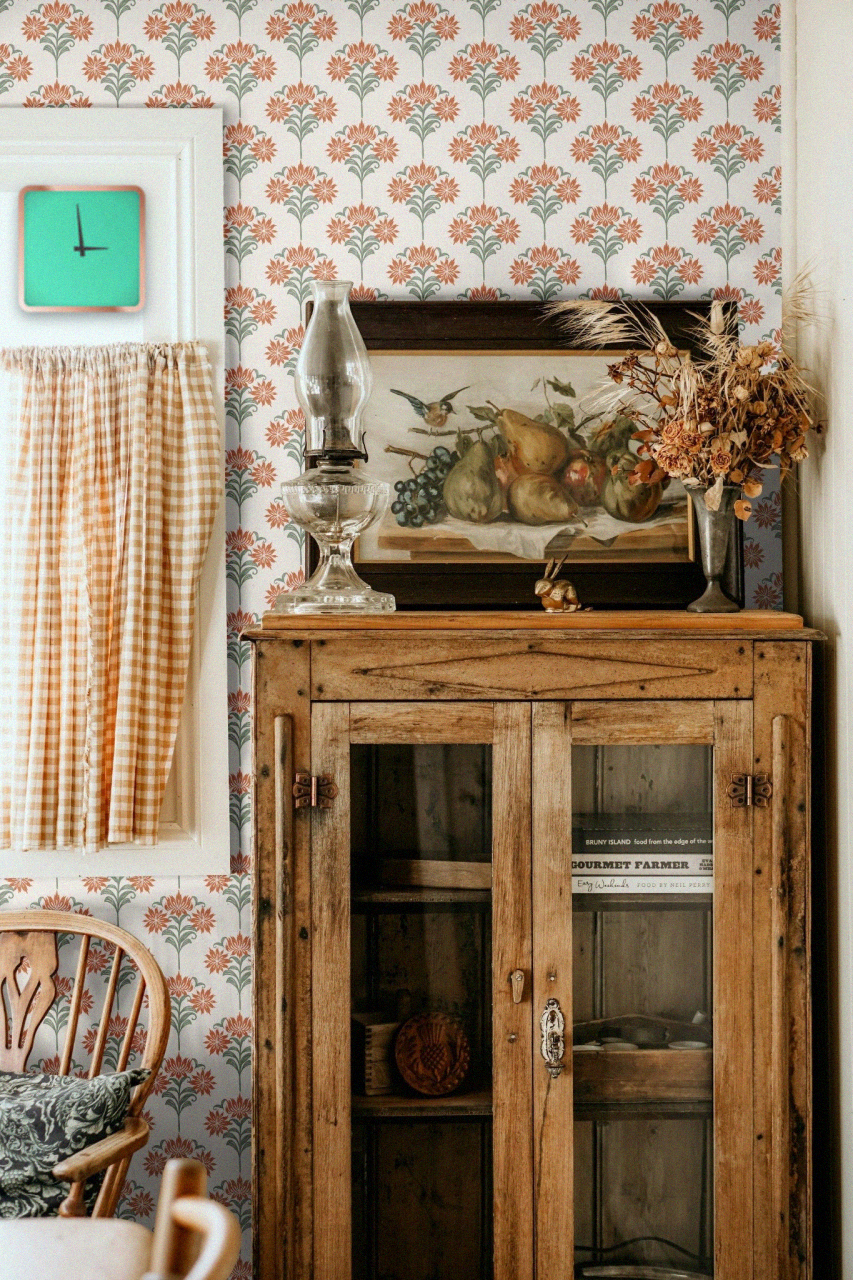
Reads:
{"hour": 2, "minute": 59}
